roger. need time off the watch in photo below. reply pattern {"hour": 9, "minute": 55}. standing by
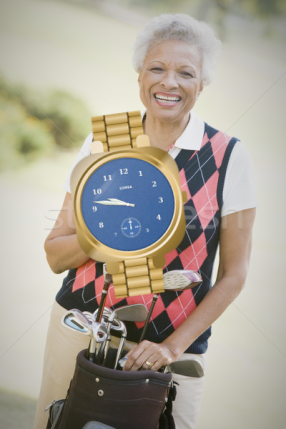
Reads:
{"hour": 9, "minute": 47}
